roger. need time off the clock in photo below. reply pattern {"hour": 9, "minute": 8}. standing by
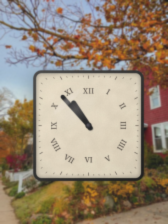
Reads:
{"hour": 10, "minute": 53}
